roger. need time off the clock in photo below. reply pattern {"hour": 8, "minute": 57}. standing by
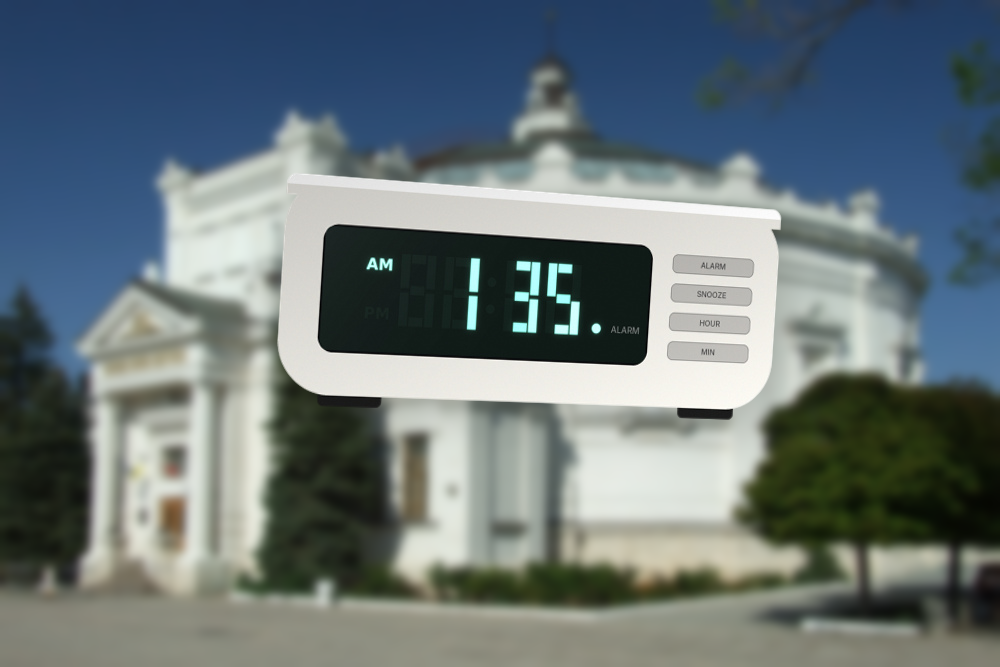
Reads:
{"hour": 1, "minute": 35}
